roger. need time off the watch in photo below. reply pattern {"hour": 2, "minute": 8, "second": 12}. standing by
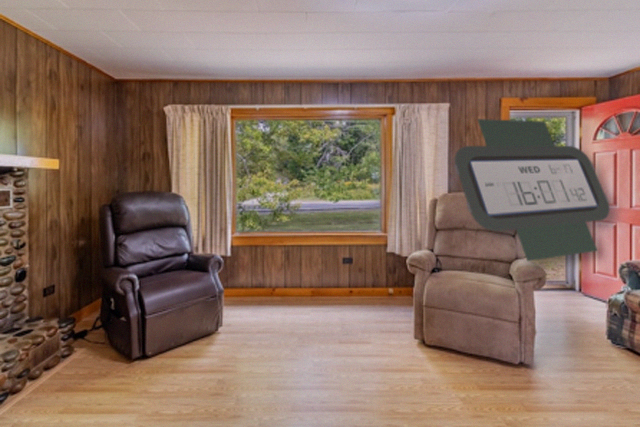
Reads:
{"hour": 16, "minute": 1, "second": 42}
